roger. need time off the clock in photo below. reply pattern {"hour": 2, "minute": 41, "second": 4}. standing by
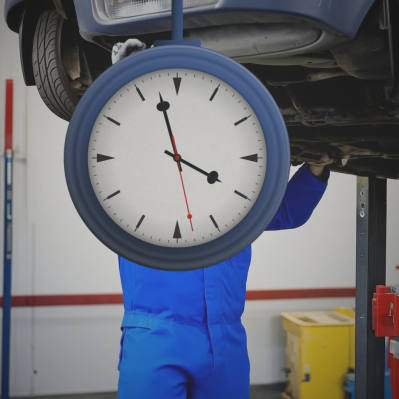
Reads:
{"hour": 3, "minute": 57, "second": 28}
